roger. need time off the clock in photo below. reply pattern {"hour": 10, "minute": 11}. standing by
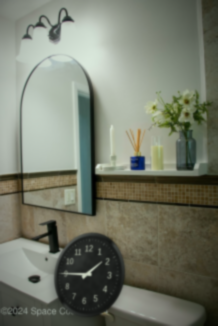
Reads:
{"hour": 1, "minute": 45}
